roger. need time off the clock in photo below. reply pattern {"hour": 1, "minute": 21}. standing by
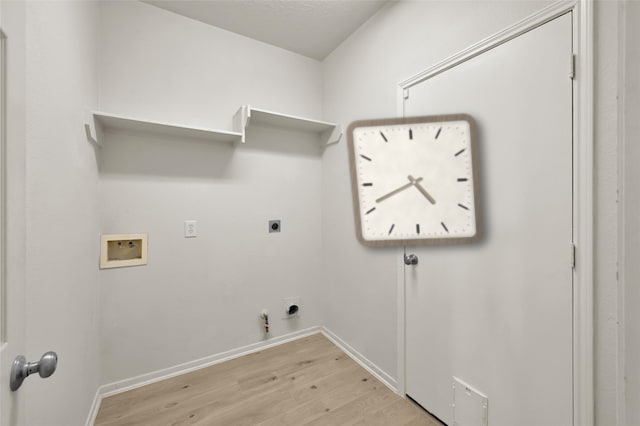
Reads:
{"hour": 4, "minute": 41}
